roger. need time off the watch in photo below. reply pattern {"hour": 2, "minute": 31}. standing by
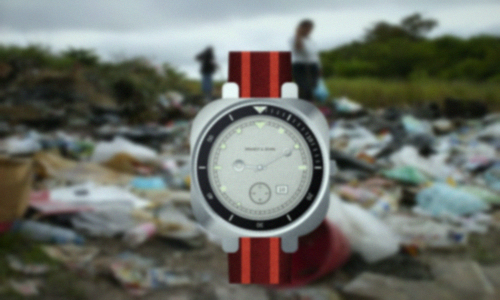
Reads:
{"hour": 9, "minute": 10}
